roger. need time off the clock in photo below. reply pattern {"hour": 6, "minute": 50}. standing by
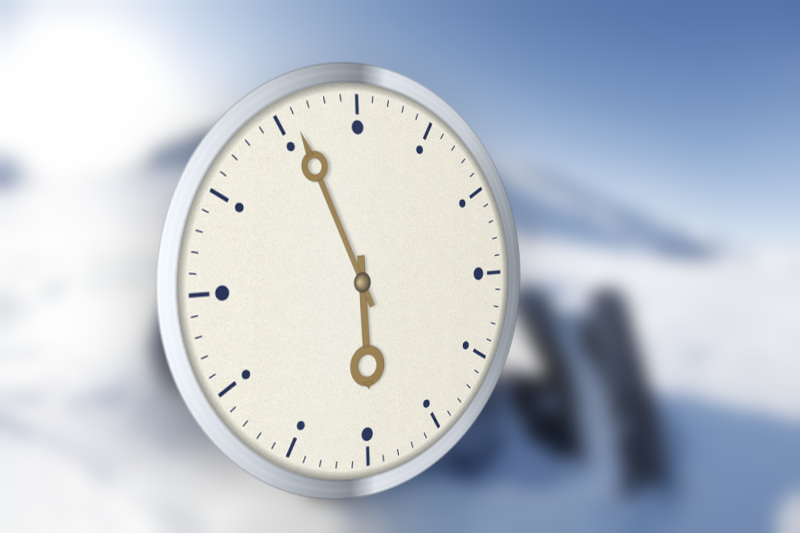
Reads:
{"hour": 5, "minute": 56}
